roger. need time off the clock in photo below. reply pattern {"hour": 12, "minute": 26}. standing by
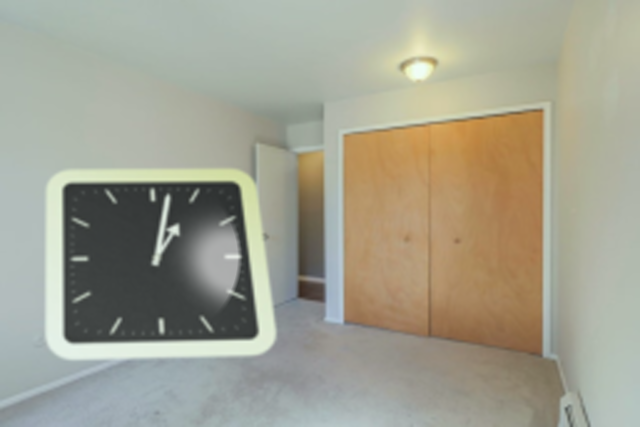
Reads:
{"hour": 1, "minute": 2}
